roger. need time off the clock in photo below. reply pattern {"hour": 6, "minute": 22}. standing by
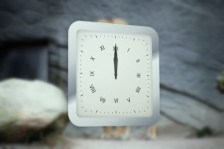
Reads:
{"hour": 12, "minute": 0}
